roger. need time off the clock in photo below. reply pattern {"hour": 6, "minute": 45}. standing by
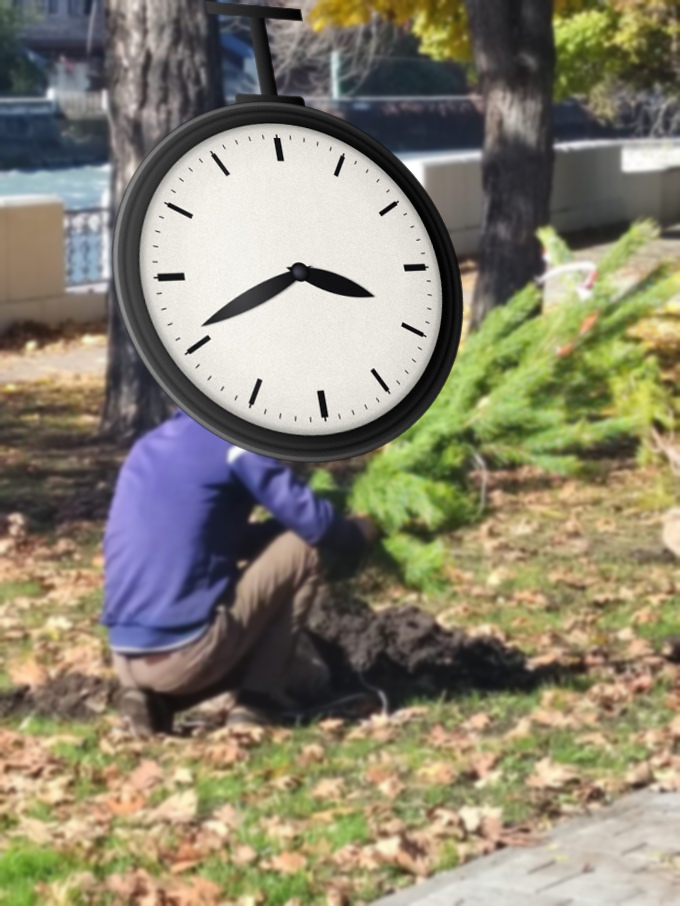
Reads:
{"hour": 3, "minute": 41}
